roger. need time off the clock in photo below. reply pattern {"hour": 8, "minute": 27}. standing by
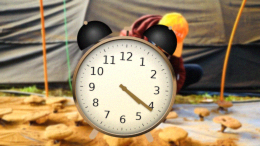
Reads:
{"hour": 4, "minute": 21}
